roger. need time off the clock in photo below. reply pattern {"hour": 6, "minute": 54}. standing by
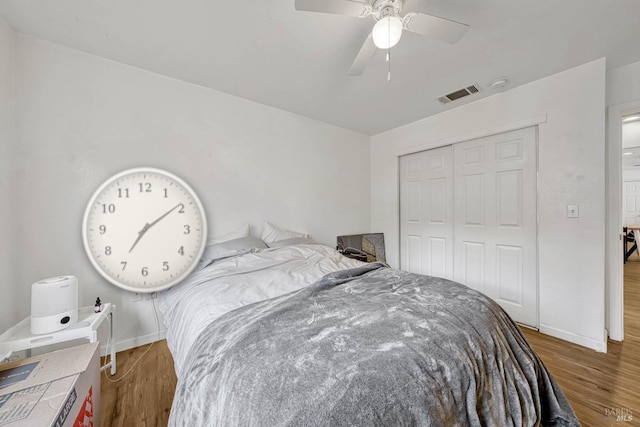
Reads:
{"hour": 7, "minute": 9}
